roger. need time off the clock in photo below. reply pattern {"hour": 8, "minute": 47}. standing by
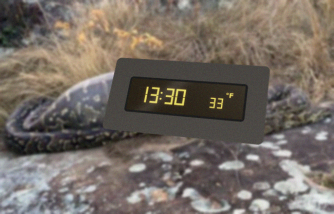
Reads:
{"hour": 13, "minute": 30}
